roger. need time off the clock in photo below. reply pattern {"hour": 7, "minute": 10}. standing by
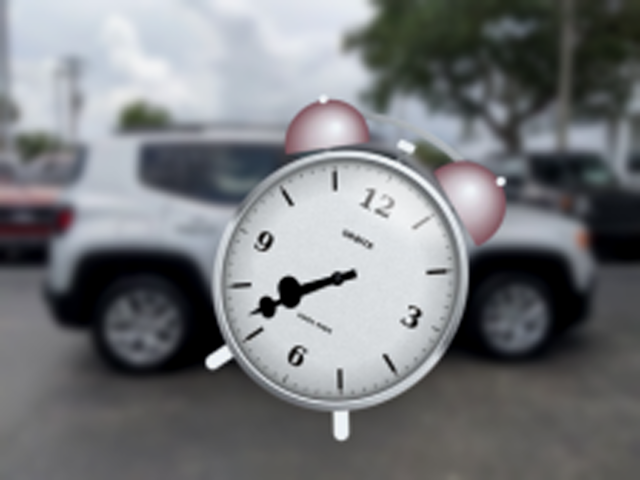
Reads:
{"hour": 7, "minute": 37}
